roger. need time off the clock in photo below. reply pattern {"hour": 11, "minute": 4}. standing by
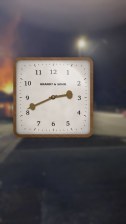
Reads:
{"hour": 2, "minute": 41}
